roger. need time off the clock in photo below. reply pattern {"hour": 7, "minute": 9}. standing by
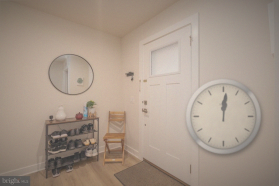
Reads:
{"hour": 12, "minute": 1}
